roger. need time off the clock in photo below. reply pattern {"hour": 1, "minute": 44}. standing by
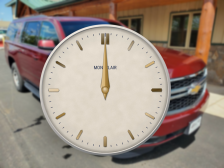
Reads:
{"hour": 12, "minute": 0}
